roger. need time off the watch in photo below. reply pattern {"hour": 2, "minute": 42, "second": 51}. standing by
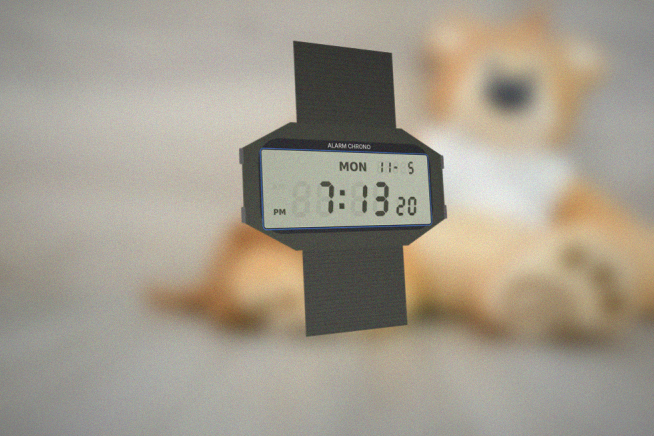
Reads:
{"hour": 7, "minute": 13, "second": 20}
